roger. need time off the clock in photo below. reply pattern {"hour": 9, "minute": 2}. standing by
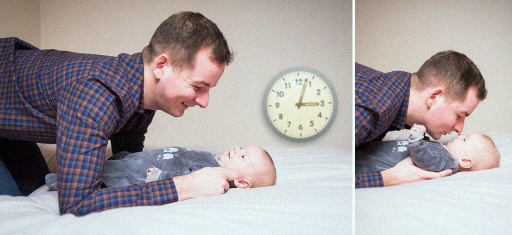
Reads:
{"hour": 3, "minute": 3}
